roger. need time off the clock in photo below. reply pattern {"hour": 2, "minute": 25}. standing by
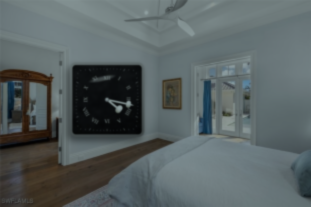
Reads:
{"hour": 4, "minute": 17}
